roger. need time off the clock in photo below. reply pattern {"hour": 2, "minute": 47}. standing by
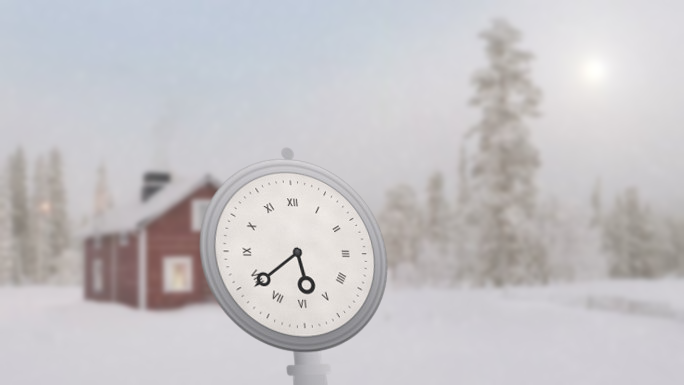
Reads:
{"hour": 5, "minute": 39}
